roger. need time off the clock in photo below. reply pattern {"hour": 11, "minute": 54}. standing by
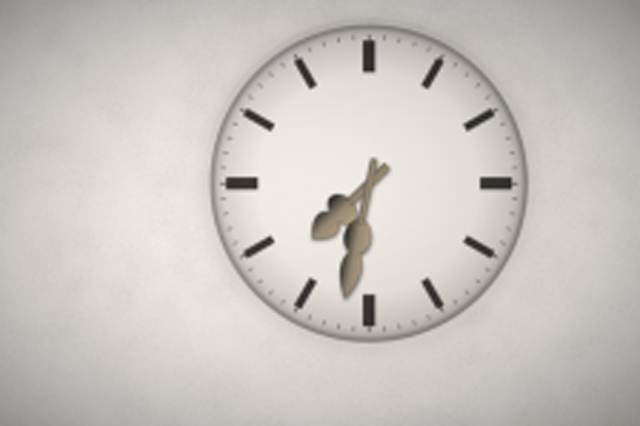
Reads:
{"hour": 7, "minute": 32}
